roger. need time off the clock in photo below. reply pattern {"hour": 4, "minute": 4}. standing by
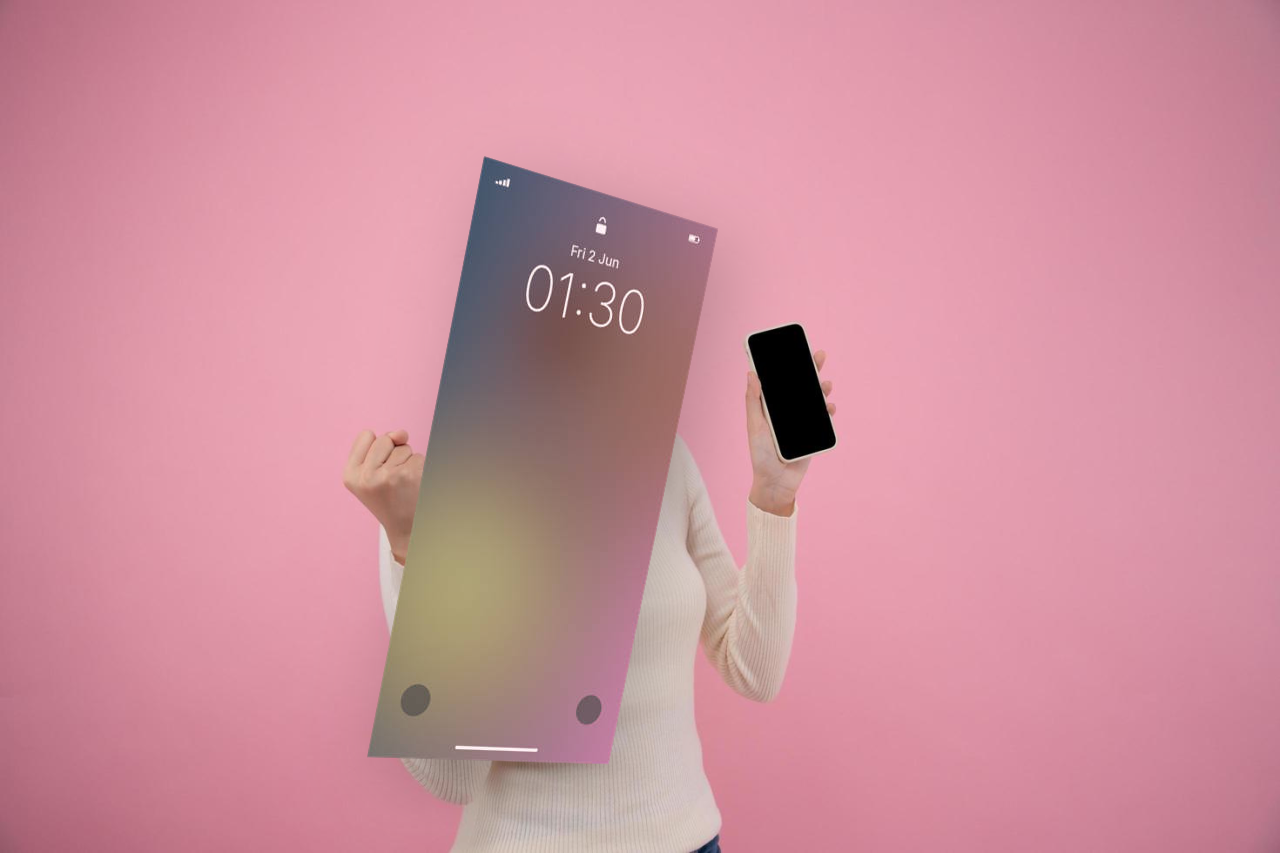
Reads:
{"hour": 1, "minute": 30}
